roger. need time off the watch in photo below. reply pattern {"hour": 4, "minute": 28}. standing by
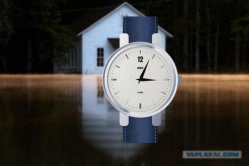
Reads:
{"hour": 3, "minute": 4}
